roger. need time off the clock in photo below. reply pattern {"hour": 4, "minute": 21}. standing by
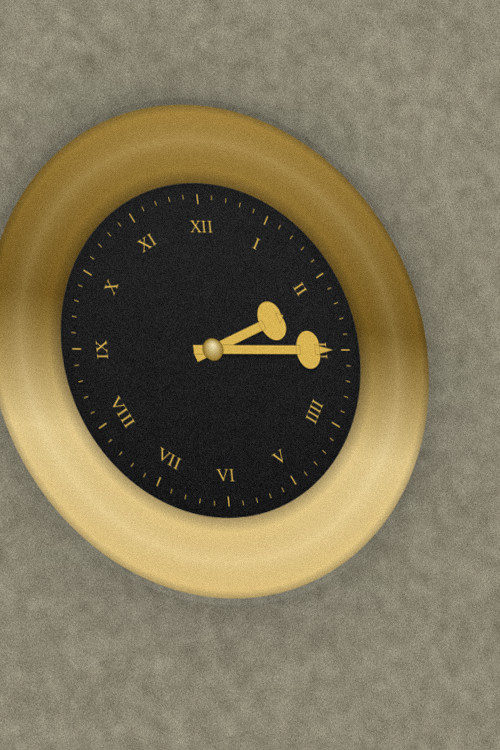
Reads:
{"hour": 2, "minute": 15}
